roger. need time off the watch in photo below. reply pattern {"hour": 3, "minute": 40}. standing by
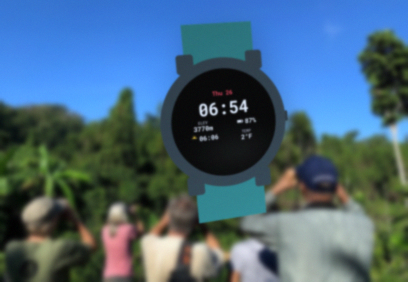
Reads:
{"hour": 6, "minute": 54}
